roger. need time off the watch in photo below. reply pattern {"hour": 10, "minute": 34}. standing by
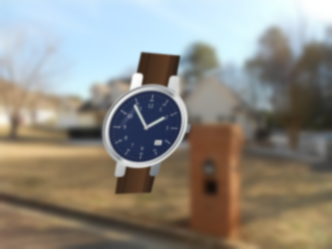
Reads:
{"hour": 1, "minute": 54}
